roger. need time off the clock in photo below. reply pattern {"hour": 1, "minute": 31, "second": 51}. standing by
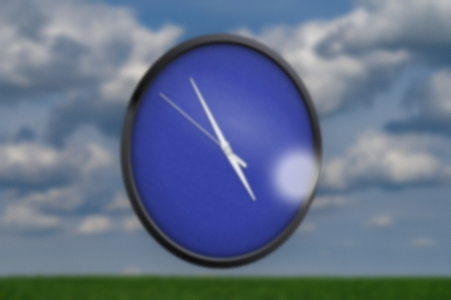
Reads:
{"hour": 4, "minute": 54, "second": 51}
